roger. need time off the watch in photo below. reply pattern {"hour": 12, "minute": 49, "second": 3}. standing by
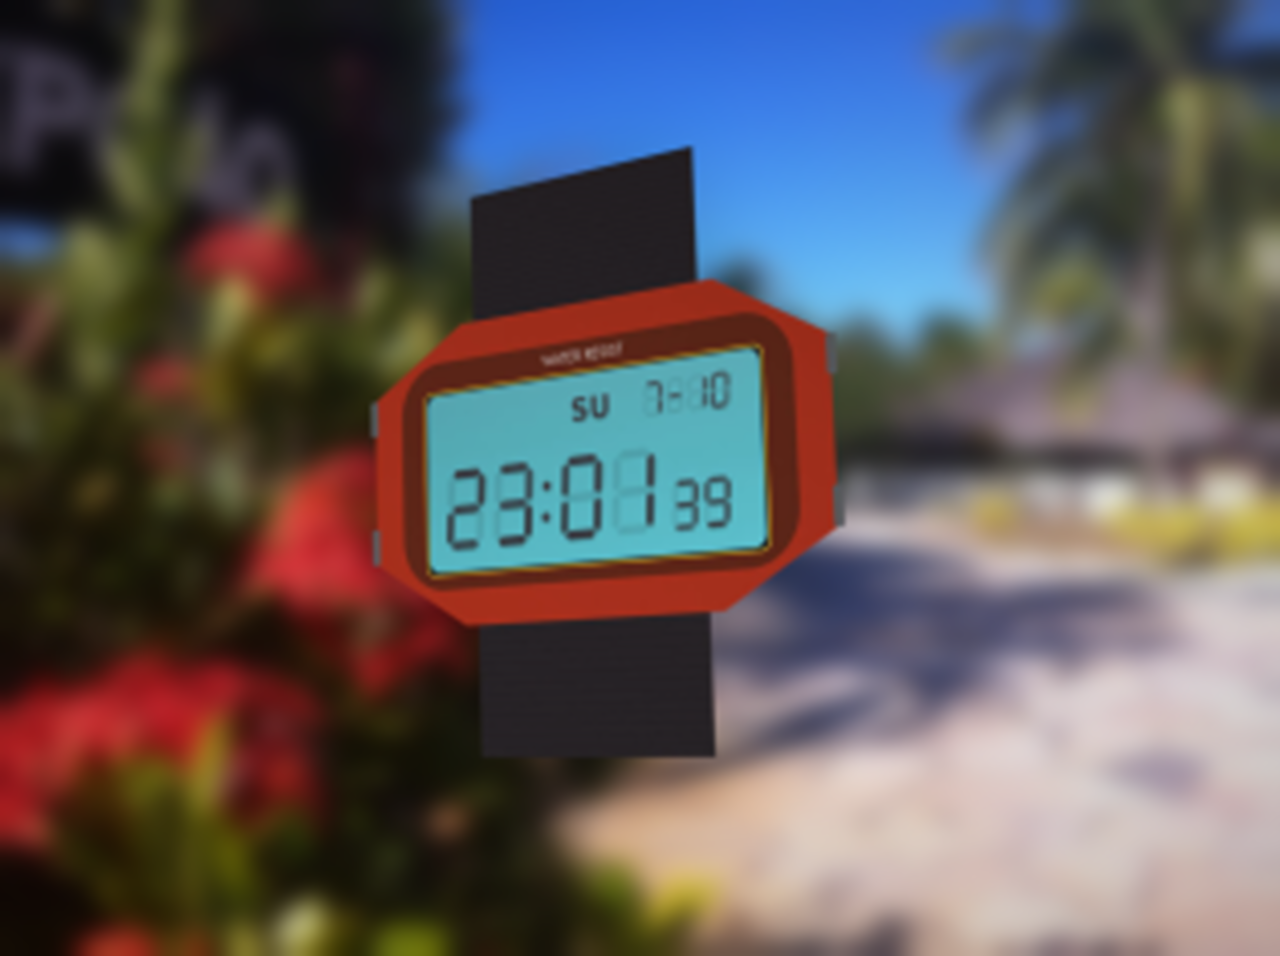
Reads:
{"hour": 23, "minute": 1, "second": 39}
